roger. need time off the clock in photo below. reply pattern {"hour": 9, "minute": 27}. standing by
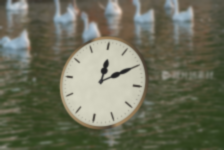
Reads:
{"hour": 12, "minute": 10}
